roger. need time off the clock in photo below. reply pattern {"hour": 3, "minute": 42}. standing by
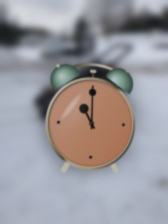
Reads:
{"hour": 11, "minute": 0}
